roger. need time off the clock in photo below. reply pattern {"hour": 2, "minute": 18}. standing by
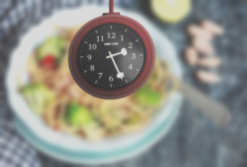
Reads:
{"hour": 2, "minute": 26}
